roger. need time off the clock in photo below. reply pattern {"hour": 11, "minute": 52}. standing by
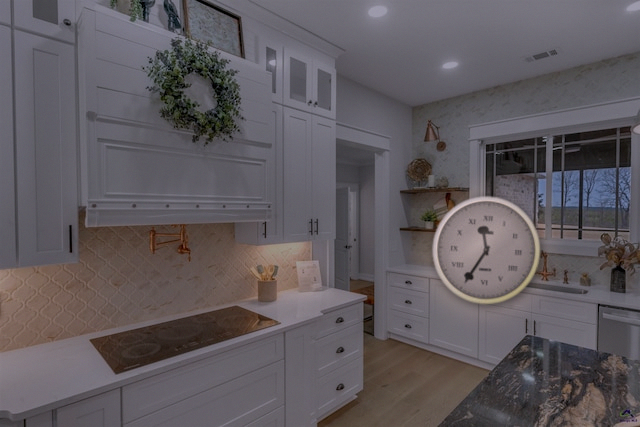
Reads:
{"hour": 11, "minute": 35}
